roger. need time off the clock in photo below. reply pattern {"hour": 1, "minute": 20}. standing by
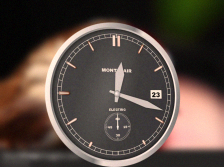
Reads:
{"hour": 12, "minute": 18}
